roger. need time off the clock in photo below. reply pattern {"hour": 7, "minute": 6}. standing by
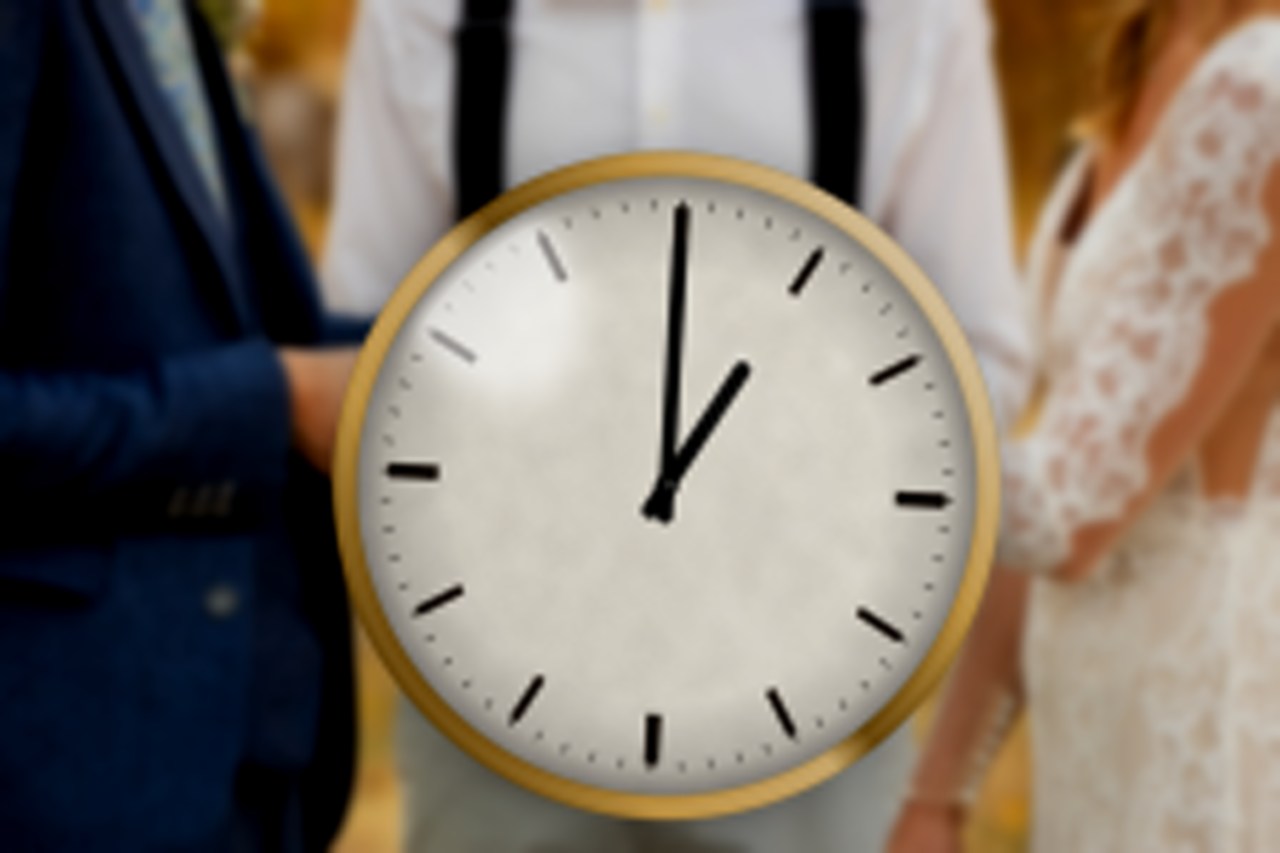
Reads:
{"hour": 1, "minute": 0}
